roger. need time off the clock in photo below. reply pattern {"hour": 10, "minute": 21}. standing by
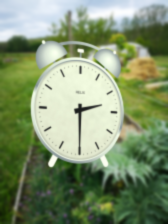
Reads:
{"hour": 2, "minute": 30}
